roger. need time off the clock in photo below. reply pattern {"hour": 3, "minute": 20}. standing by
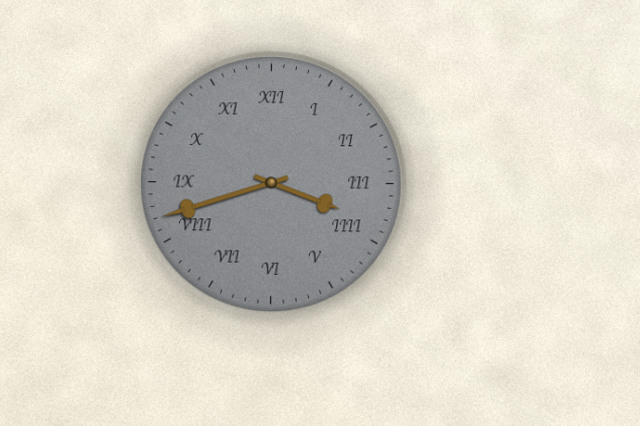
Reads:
{"hour": 3, "minute": 42}
